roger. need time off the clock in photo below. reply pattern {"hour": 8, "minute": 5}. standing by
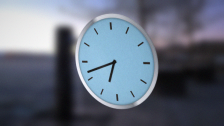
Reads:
{"hour": 6, "minute": 42}
